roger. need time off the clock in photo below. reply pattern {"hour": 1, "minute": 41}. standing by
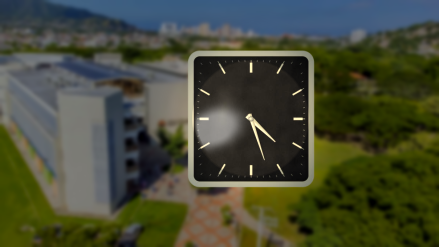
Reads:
{"hour": 4, "minute": 27}
